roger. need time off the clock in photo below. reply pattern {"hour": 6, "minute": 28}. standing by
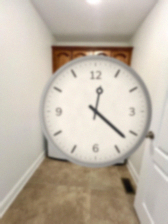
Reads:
{"hour": 12, "minute": 22}
